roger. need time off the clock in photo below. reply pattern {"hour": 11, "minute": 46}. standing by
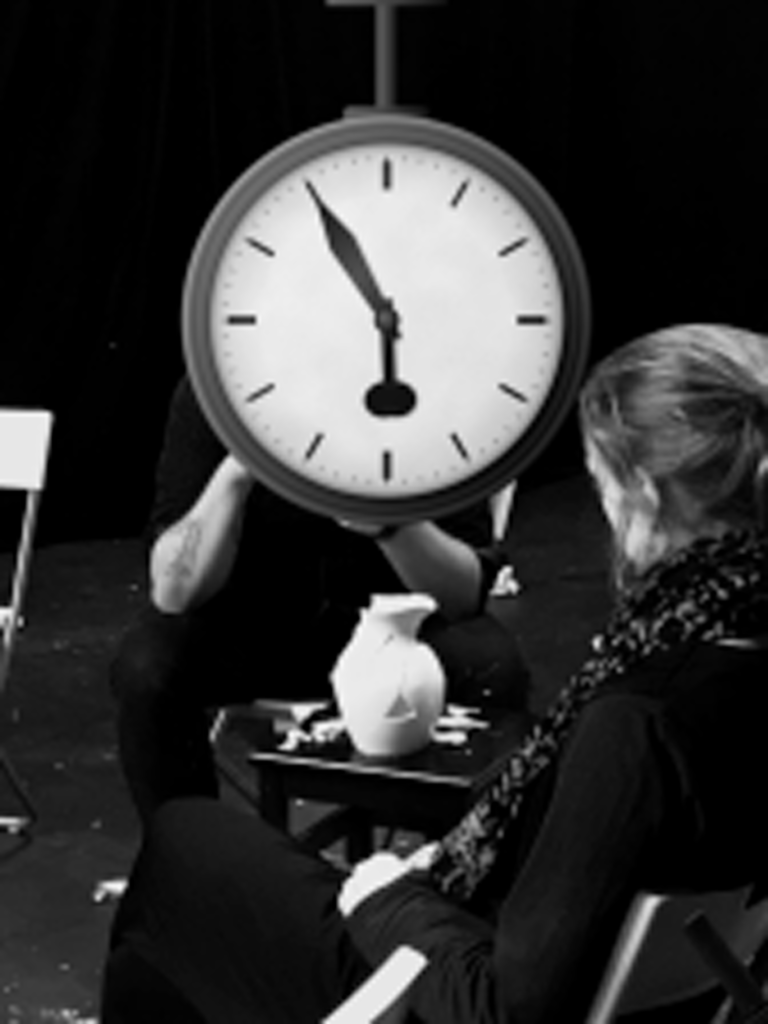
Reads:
{"hour": 5, "minute": 55}
